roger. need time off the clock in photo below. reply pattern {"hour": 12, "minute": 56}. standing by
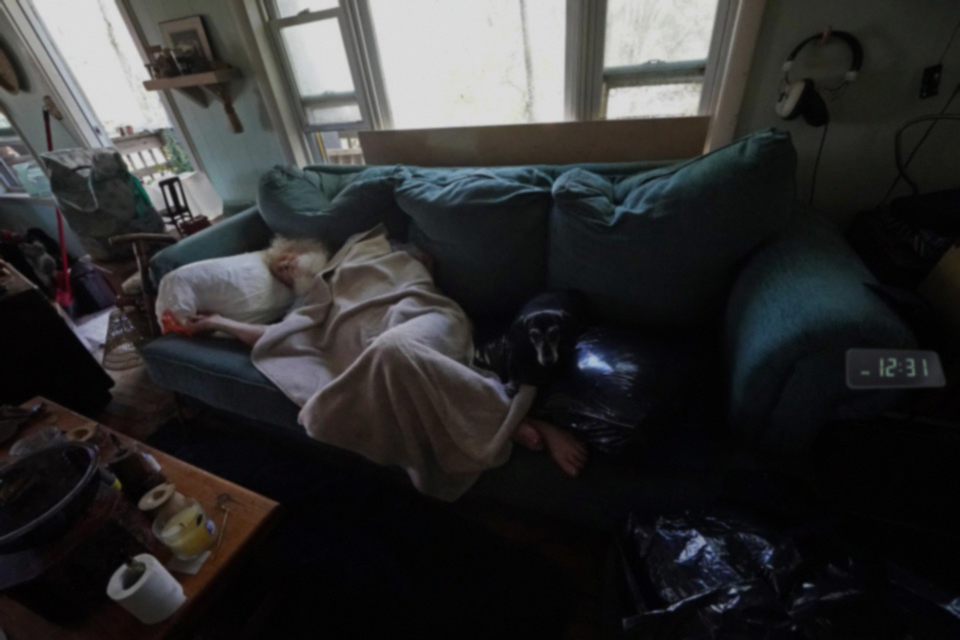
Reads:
{"hour": 12, "minute": 31}
